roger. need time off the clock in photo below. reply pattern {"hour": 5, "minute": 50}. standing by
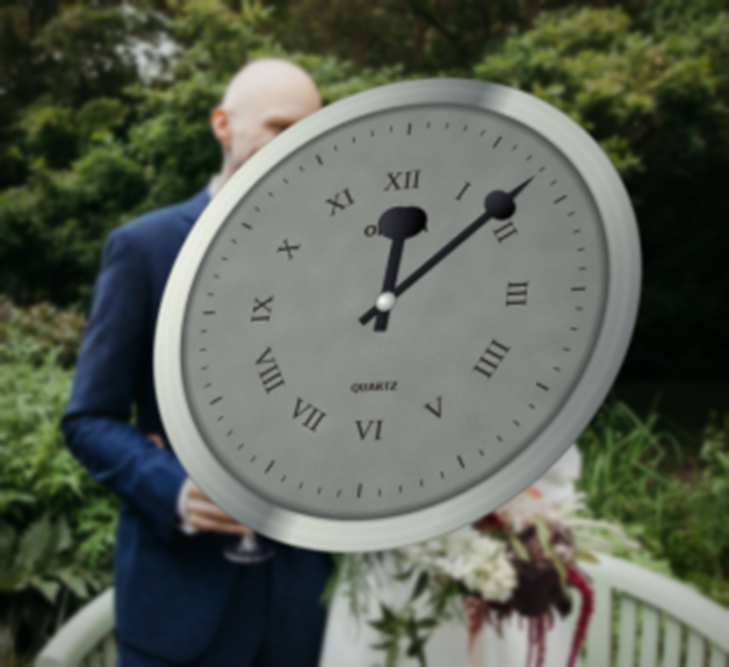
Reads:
{"hour": 12, "minute": 8}
